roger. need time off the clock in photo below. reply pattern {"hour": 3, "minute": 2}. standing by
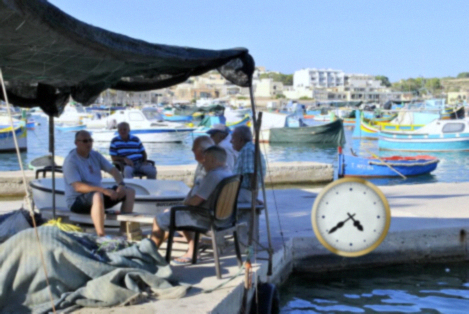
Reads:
{"hour": 4, "minute": 39}
